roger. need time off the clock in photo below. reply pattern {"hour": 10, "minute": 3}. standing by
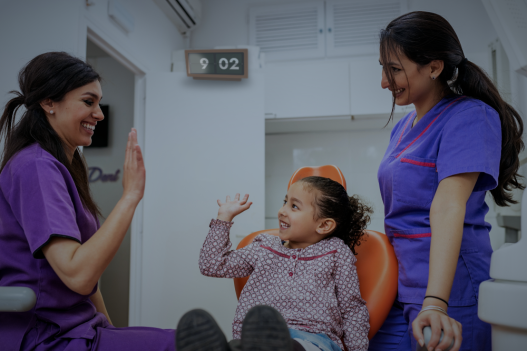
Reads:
{"hour": 9, "minute": 2}
